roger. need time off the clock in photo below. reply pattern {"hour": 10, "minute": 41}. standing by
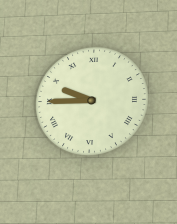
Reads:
{"hour": 9, "minute": 45}
